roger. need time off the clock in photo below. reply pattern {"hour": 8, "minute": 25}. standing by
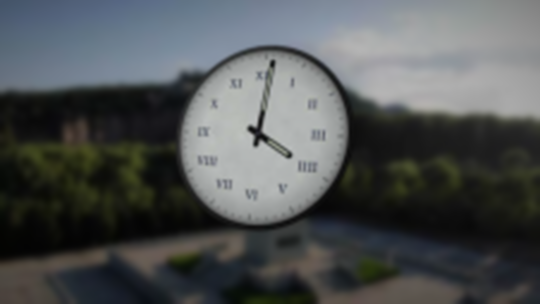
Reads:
{"hour": 4, "minute": 1}
